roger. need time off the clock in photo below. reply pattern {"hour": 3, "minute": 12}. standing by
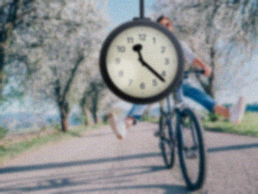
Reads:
{"hour": 11, "minute": 22}
